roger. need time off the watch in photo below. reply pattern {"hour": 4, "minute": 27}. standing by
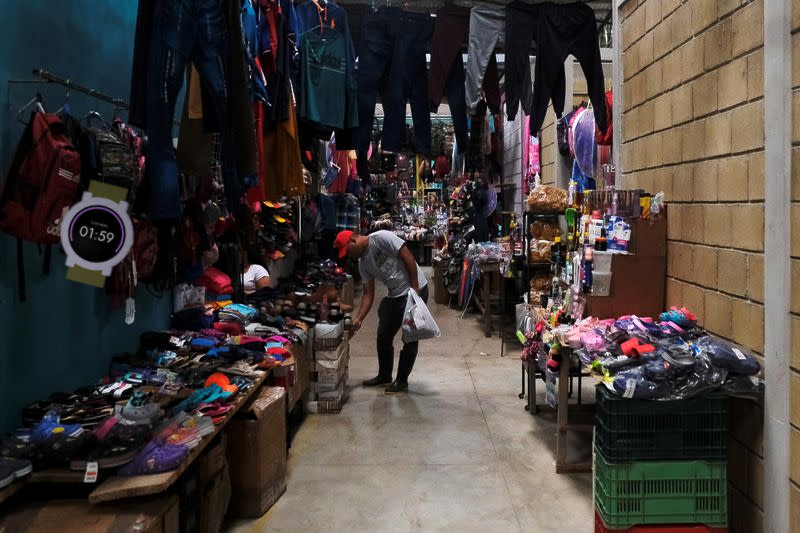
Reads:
{"hour": 1, "minute": 59}
